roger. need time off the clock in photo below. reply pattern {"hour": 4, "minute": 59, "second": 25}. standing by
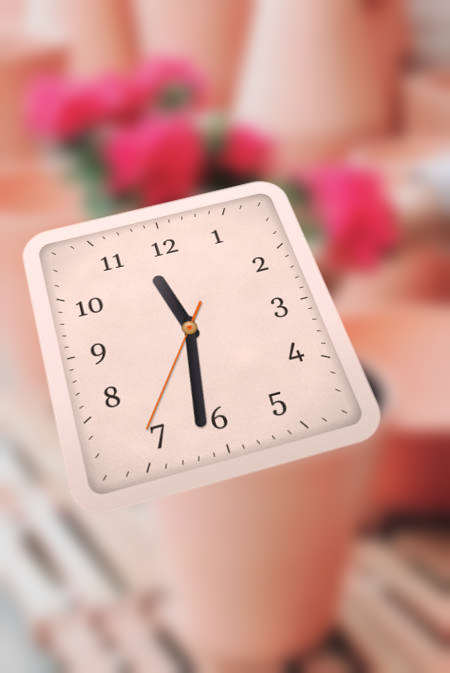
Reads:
{"hour": 11, "minute": 31, "second": 36}
